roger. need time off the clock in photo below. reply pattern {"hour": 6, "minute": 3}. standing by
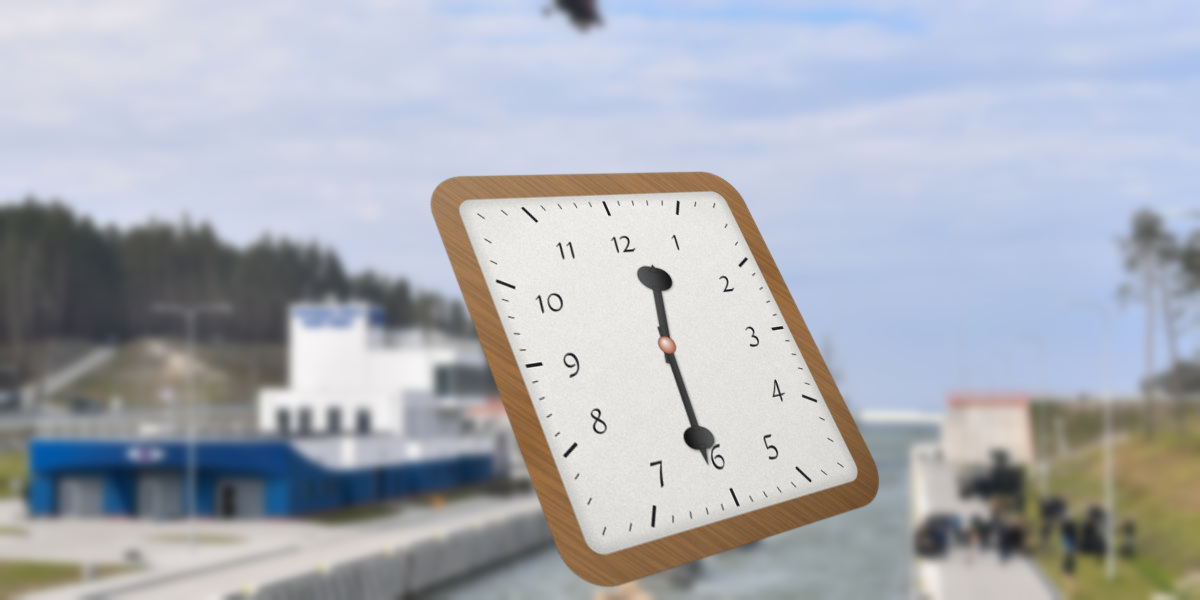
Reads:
{"hour": 12, "minute": 31}
